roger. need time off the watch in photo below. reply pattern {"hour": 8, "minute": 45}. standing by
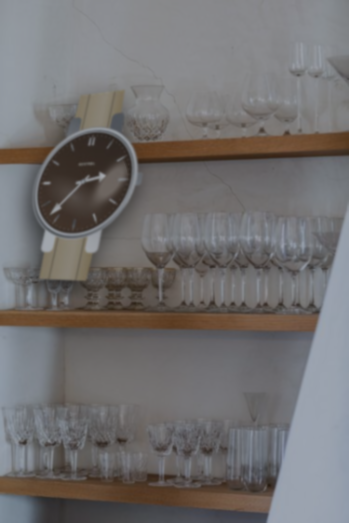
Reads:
{"hour": 2, "minute": 37}
